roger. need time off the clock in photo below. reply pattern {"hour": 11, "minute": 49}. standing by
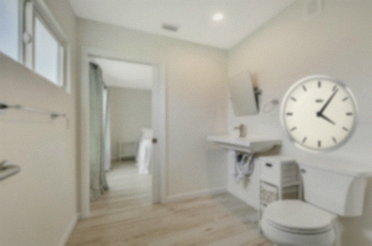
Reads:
{"hour": 4, "minute": 6}
